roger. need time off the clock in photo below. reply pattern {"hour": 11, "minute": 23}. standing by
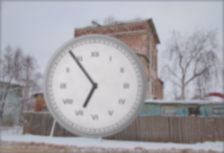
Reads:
{"hour": 6, "minute": 54}
